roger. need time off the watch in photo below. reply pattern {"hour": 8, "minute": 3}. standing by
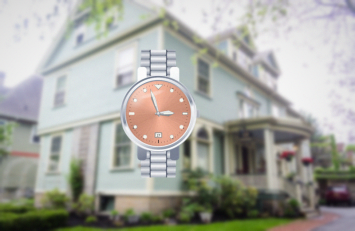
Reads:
{"hour": 2, "minute": 57}
